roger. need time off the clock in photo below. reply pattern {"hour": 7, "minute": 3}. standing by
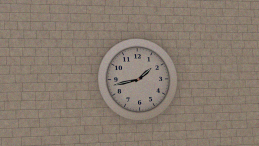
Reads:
{"hour": 1, "minute": 43}
